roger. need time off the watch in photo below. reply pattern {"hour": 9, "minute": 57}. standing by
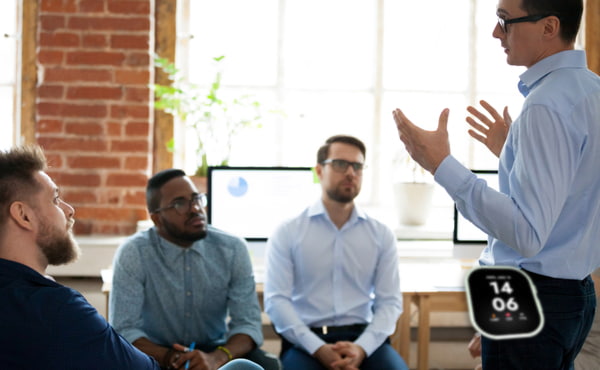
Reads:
{"hour": 14, "minute": 6}
